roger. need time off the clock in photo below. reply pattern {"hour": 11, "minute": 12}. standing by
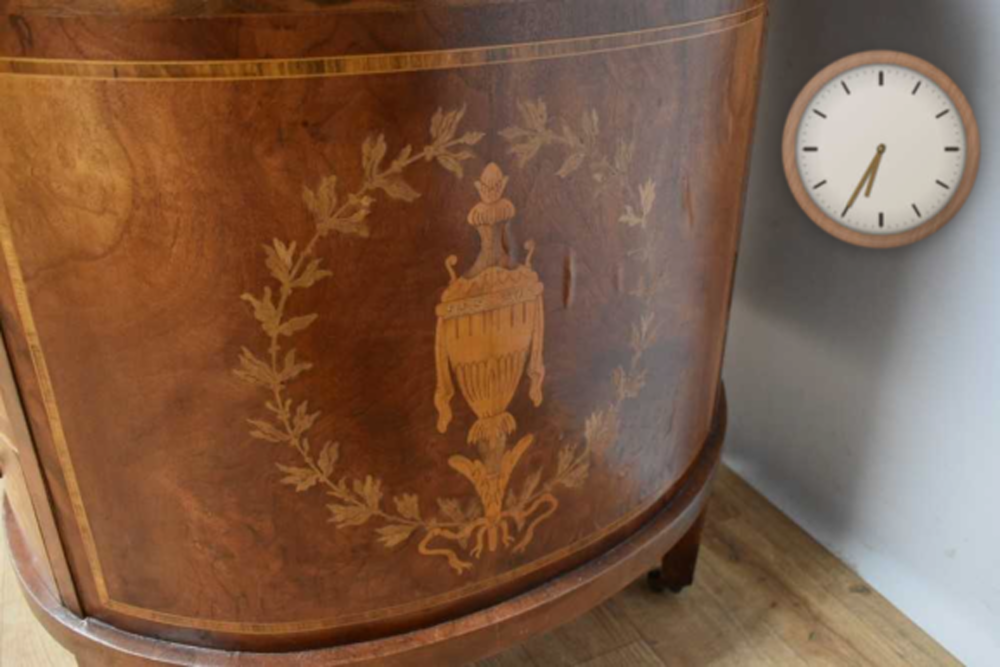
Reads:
{"hour": 6, "minute": 35}
